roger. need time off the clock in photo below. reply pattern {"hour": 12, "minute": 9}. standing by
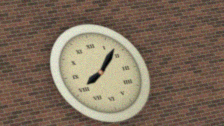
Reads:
{"hour": 8, "minute": 8}
